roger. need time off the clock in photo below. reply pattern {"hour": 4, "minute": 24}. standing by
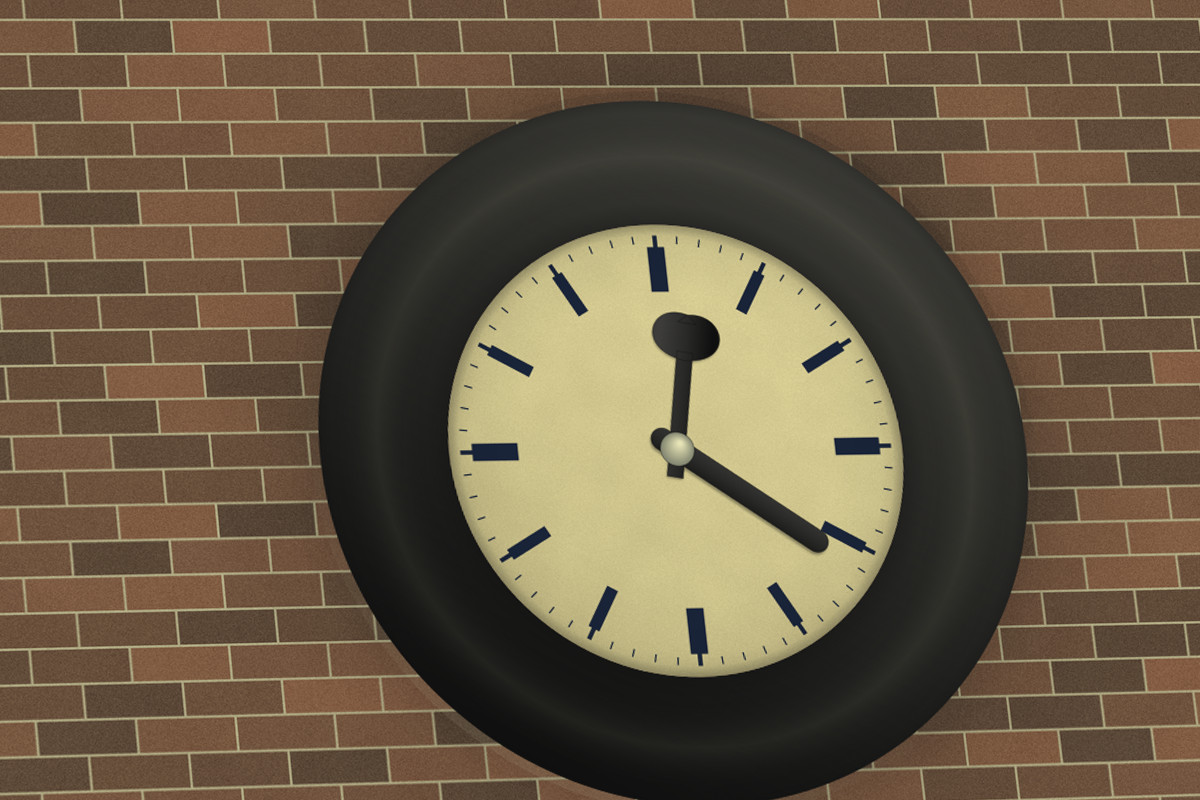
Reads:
{"hour": 12, "minute": 21}
